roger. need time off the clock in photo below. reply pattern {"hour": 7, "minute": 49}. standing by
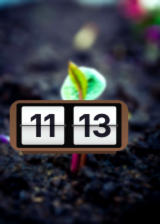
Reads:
{"hour": 11, "minute": 13}
